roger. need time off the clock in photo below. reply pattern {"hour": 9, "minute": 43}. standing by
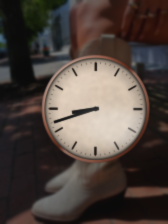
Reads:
{"hour": 8, "minute": 42}
